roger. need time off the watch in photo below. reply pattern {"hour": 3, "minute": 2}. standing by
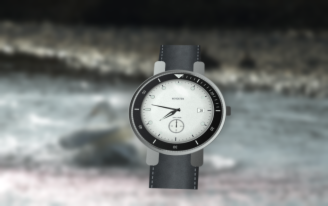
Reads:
{"hour": 7, "minute": 47}
